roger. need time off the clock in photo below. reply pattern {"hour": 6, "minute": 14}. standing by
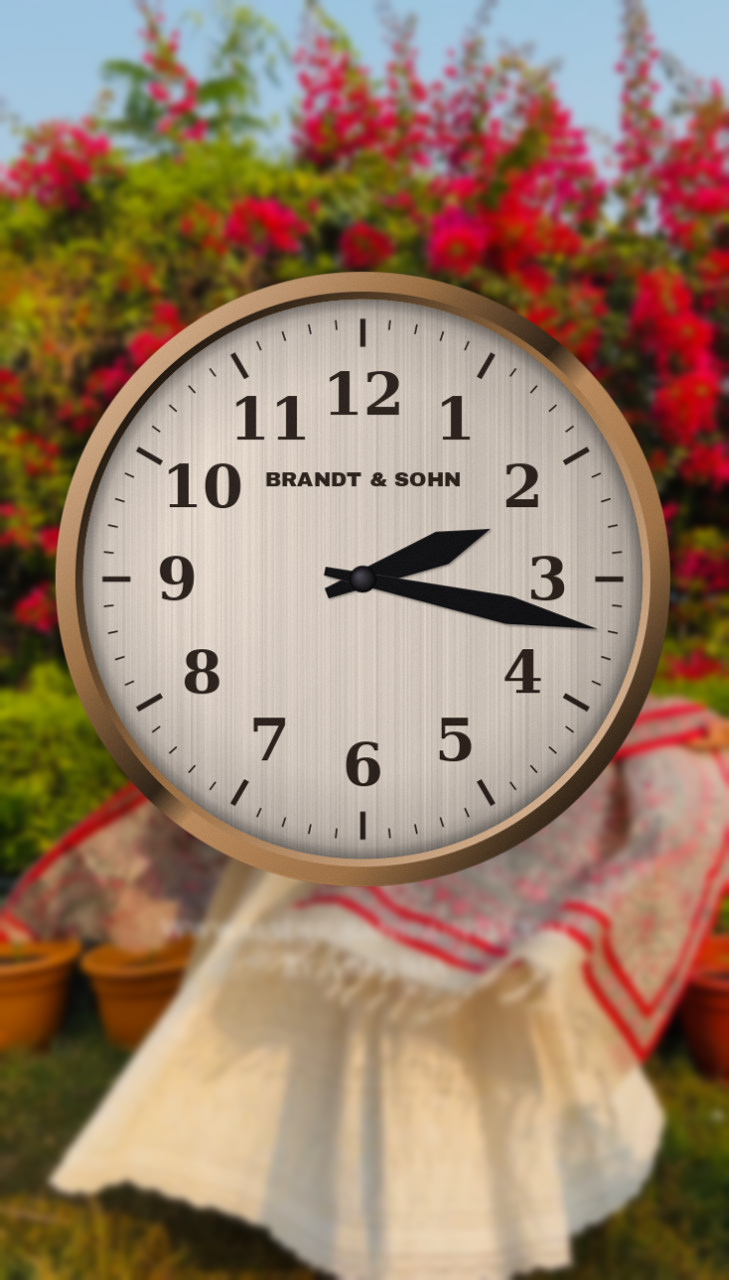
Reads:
{"hour": 2, "minute": 17}
